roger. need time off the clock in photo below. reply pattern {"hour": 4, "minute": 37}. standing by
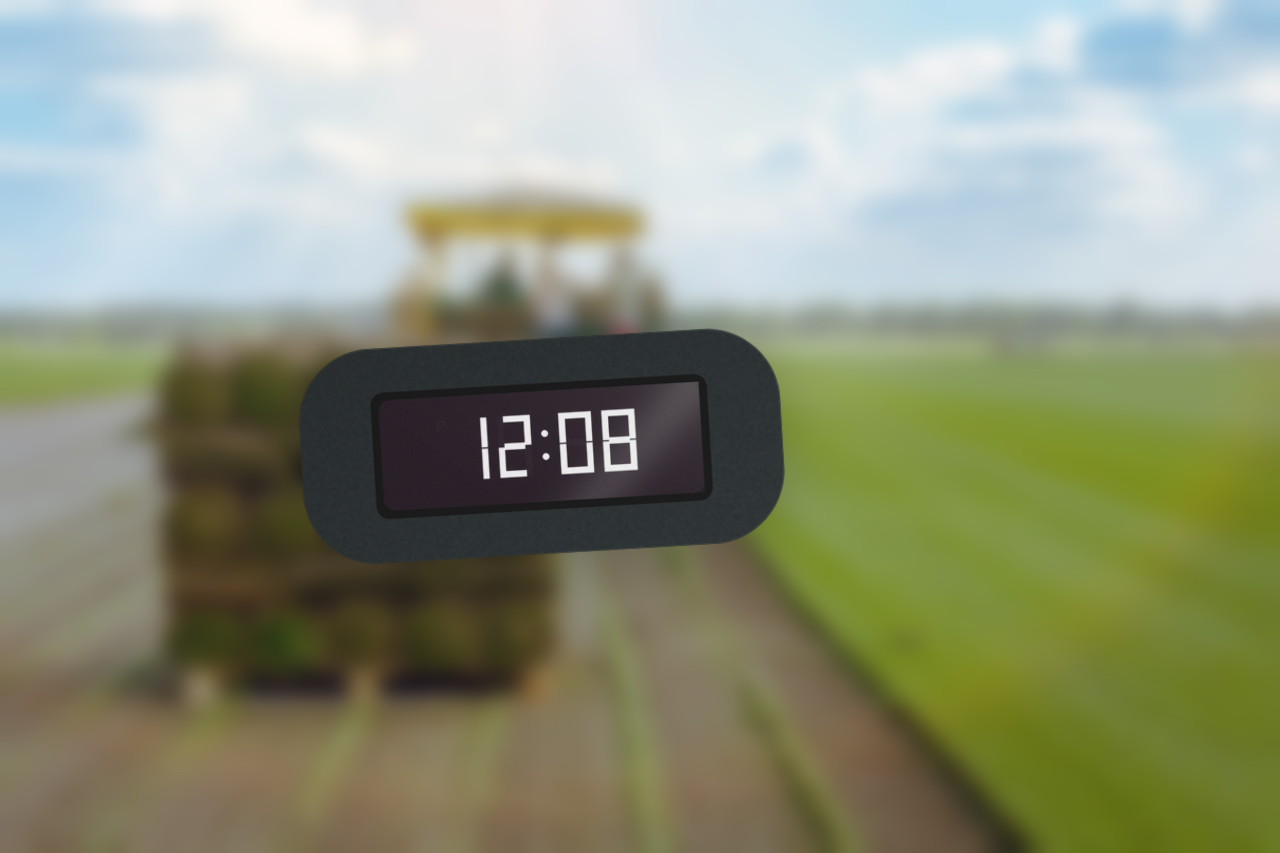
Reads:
{"hour": 12, "minute": 8}
